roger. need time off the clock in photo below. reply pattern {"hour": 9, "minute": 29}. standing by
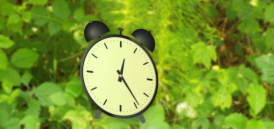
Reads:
{"hour": 12, "minute": 24}
